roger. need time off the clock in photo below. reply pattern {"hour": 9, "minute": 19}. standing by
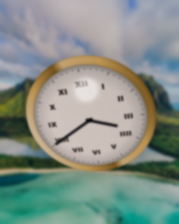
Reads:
{"hour": 3, "minute": 40}
